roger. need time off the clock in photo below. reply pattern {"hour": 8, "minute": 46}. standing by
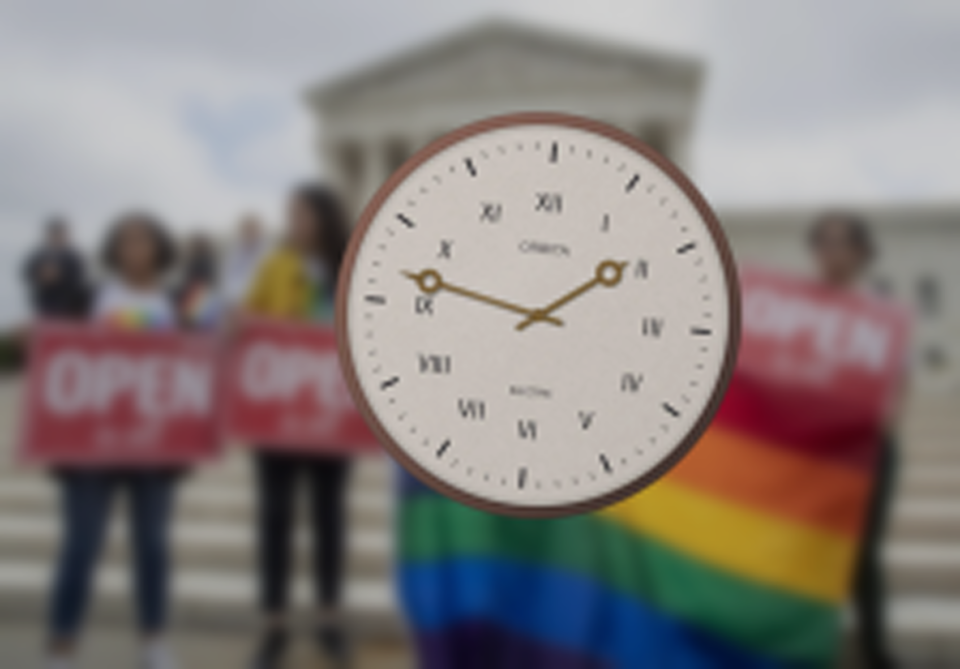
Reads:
{"hour": 1, "minute": 47}
